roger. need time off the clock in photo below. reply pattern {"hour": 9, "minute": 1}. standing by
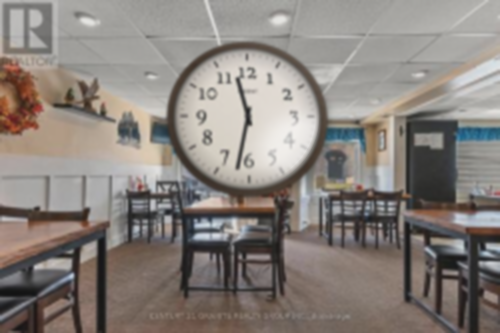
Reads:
{"hour": 11, "minute": 32}
